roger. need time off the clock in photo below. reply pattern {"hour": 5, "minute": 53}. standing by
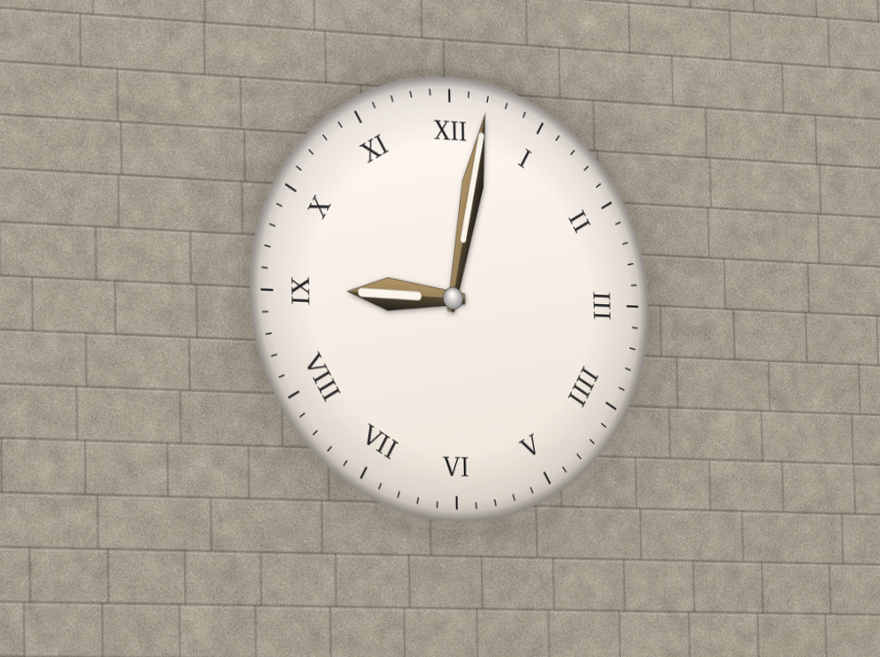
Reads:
{"hour": 9, "minute": 2}
